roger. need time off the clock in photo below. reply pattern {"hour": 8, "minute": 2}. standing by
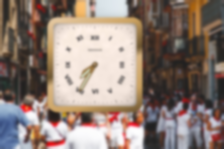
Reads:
{"hour": 7, "minute": 35}
